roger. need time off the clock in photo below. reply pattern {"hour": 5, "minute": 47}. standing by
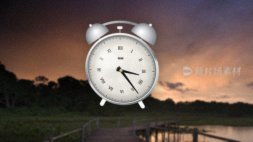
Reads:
{"hour": 3, "minute": 24}
